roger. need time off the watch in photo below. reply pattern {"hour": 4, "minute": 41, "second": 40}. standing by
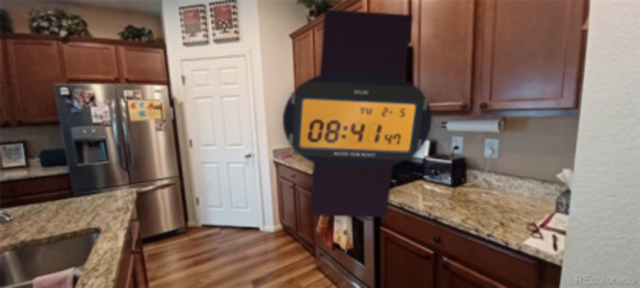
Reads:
{"hour": 8, "minute": 41, "second": 47}
